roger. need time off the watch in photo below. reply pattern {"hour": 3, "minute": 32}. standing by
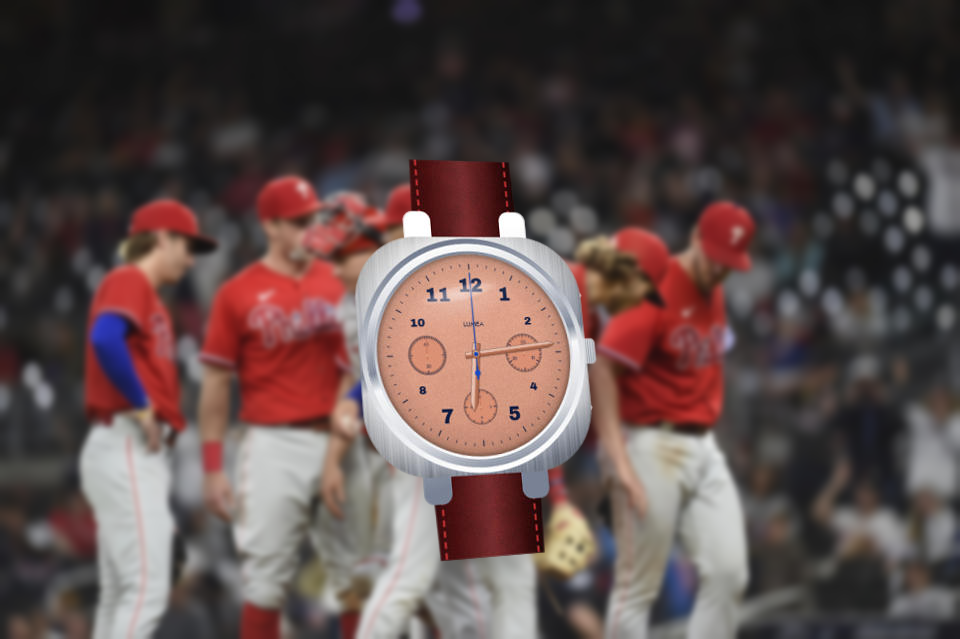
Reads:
{"hour": 6, "minute": 14}
